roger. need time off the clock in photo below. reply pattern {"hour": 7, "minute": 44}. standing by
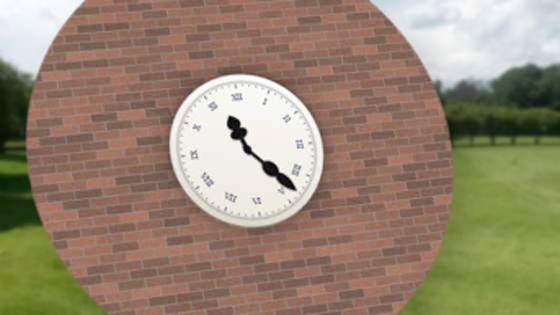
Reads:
{"hour": 11, "minute": 23}
